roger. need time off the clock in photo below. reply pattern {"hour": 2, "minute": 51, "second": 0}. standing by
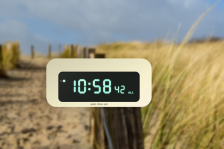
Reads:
{"hour": 10, "minute": 58, "second": 42}
